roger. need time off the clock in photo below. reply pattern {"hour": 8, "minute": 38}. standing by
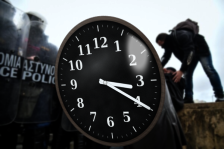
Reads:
{"hour": 3, "minute": 20}
